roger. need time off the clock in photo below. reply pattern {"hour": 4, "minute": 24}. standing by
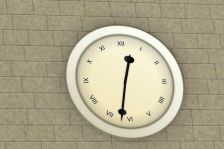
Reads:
{"hour": 12, "minute": 32}
